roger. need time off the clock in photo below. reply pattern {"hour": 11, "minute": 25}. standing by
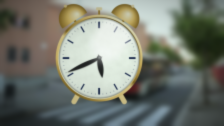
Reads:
{"hour": 5, "minute": 41}
